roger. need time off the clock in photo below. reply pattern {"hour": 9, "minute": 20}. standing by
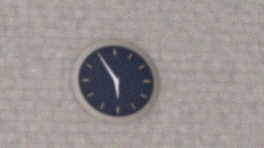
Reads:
{"hour": 5, "minute": 55}
